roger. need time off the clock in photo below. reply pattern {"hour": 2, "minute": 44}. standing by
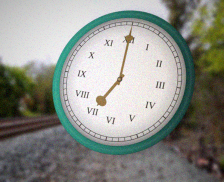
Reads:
{"hour": 7, "minute": 0}
